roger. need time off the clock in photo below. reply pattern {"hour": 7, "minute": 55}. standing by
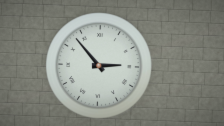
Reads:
{"hour": 2, "minute": 53}
